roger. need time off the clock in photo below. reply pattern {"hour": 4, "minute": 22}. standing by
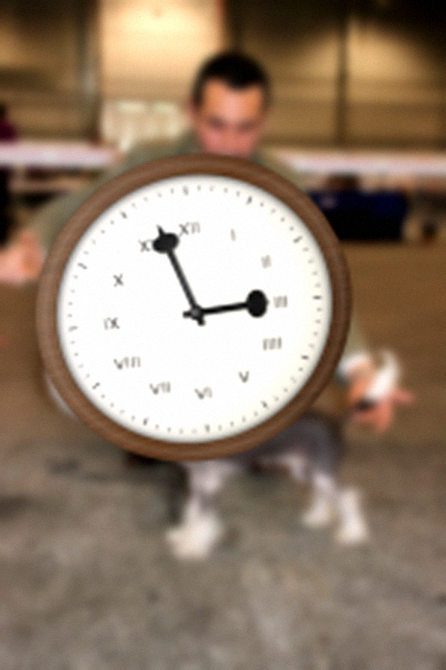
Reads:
{"hour": 2, "minute": 57}
